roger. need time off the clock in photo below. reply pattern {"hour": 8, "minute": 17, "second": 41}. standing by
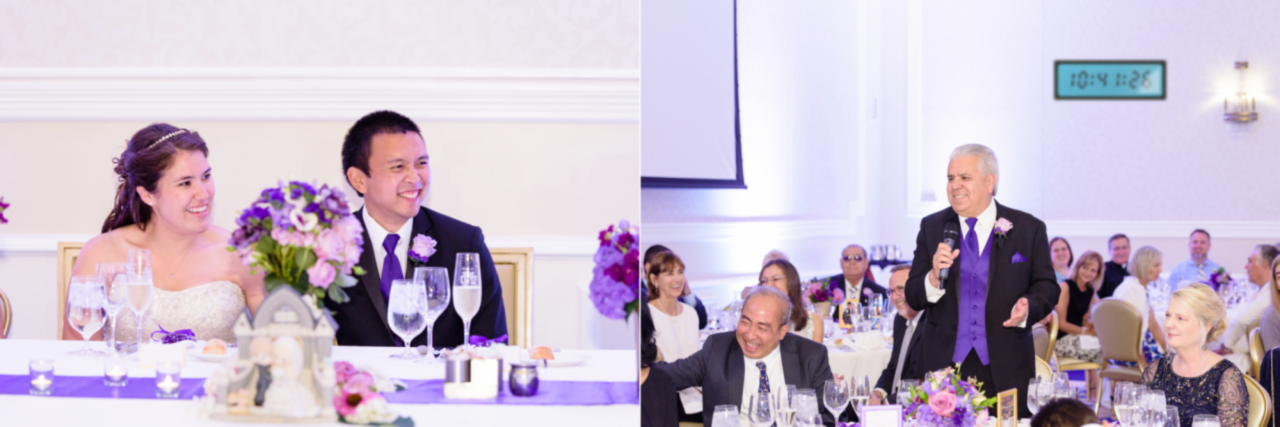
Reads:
{"hour": 10, "minute": 41, "second": 26}
